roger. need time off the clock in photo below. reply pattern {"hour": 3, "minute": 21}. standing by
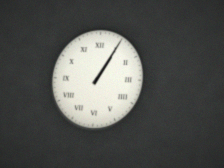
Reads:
{"hour": 1, "minute": 5}
